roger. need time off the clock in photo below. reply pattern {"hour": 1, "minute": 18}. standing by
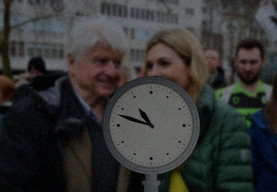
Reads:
{"hour": 10, "minute": 48}
